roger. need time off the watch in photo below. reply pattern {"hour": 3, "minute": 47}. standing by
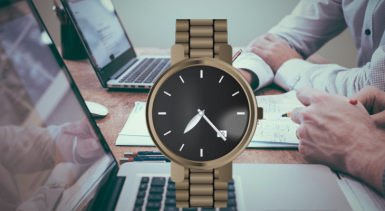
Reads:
{"hour": 7, "minute": 23}
